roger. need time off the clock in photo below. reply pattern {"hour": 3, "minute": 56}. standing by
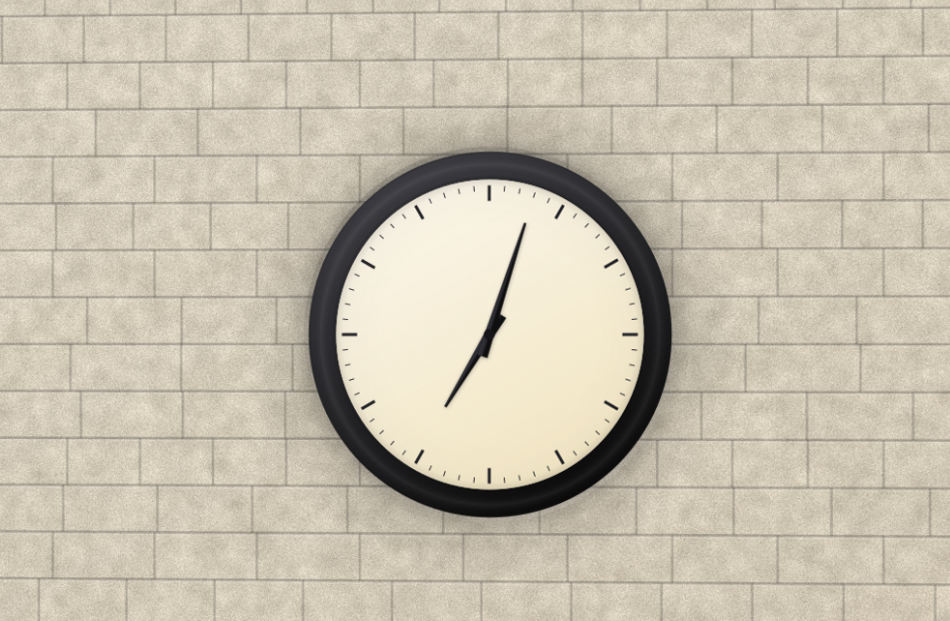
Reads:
{"hour": 7, "minute": 3}
